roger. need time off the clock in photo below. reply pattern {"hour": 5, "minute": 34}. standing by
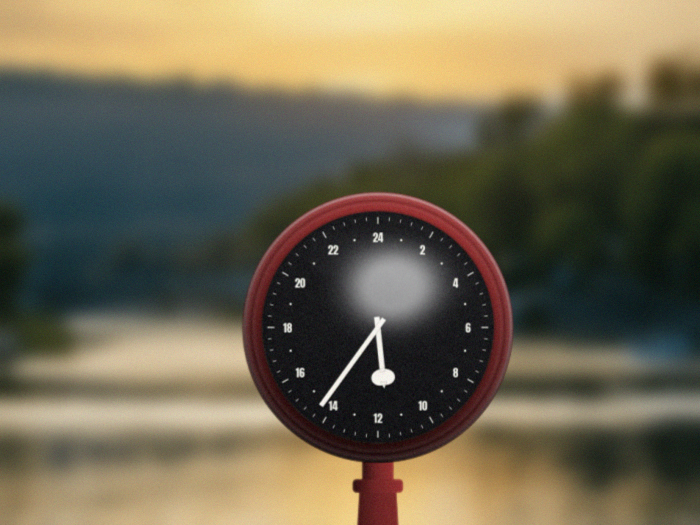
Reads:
{"hour": 11, "minute": 36}
